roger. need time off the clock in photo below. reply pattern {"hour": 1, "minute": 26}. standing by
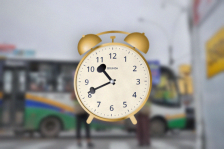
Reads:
{"hour": 10, "minute": 41}
